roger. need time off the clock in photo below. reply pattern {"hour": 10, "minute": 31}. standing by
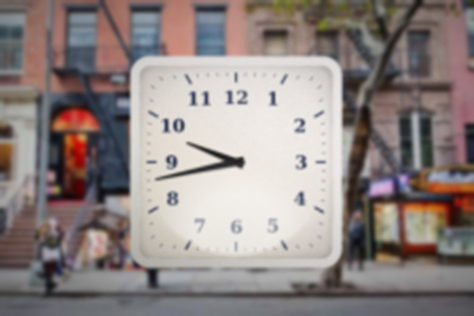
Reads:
{"hour": 9, "minute": 43}
